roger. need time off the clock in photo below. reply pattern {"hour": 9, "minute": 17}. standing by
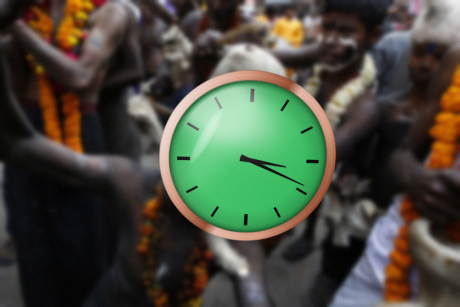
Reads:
{"hour": 3, "minute": 19}
